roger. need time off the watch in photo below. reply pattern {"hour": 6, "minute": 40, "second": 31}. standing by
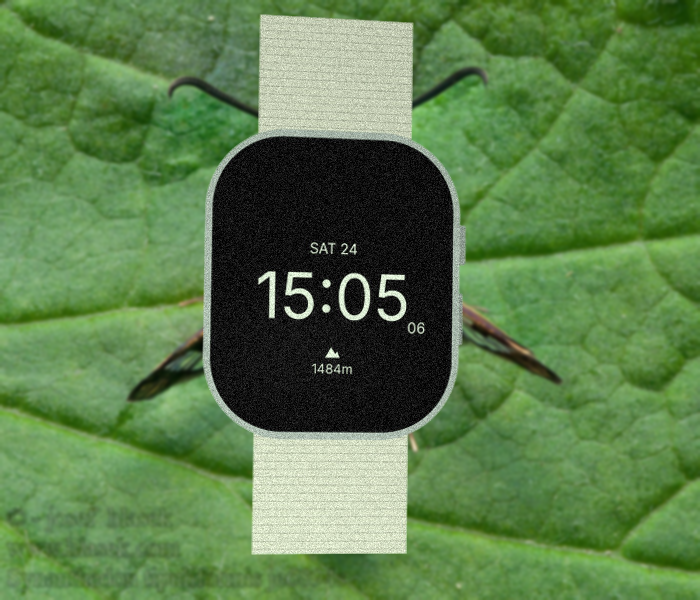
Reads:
{"hour": 15, "minute": 5, "second": 6}
